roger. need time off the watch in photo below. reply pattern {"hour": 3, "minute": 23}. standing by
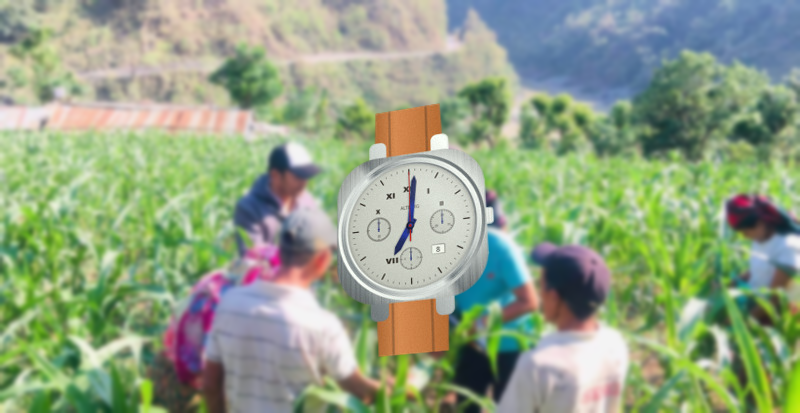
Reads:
{"hour": 7, "minute": 1}
